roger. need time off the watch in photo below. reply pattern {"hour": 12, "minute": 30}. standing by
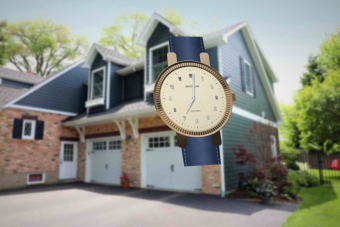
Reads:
{"hour": 7, "minute": 1}
